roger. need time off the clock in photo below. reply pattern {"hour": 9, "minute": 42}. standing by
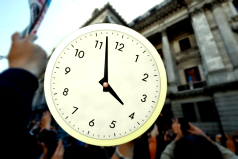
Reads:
{"hour": 3, "minute": 57}
